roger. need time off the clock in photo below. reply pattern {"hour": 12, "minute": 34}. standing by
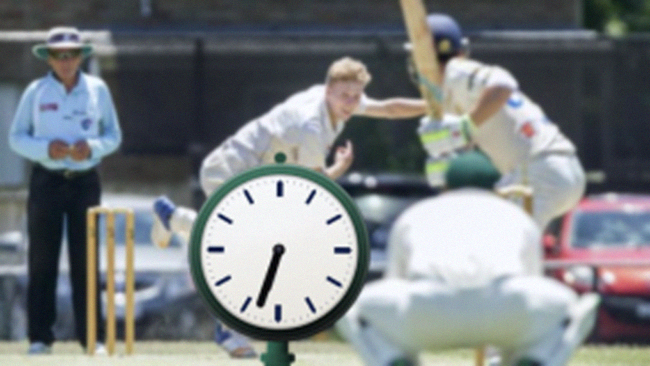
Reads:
{"hour": 6, "minute": 33}
